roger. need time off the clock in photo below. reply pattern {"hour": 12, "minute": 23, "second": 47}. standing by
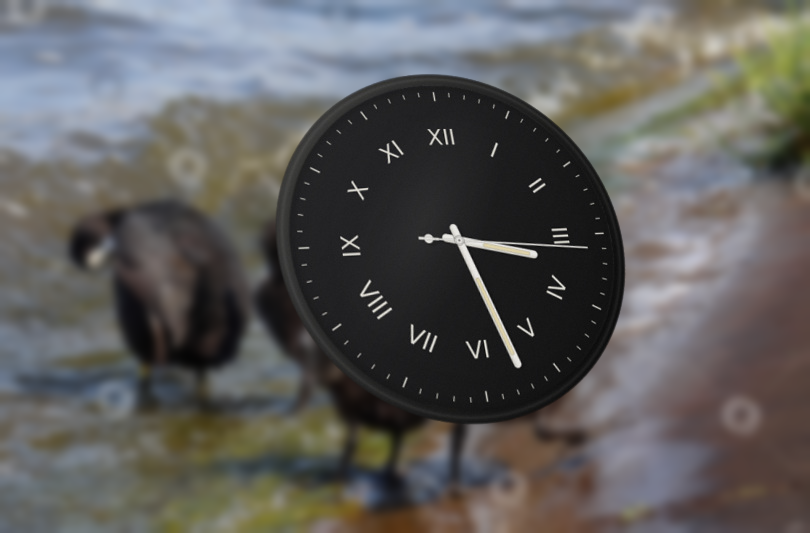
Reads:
{"hour": 3, "minute": 27, "second": 16}
